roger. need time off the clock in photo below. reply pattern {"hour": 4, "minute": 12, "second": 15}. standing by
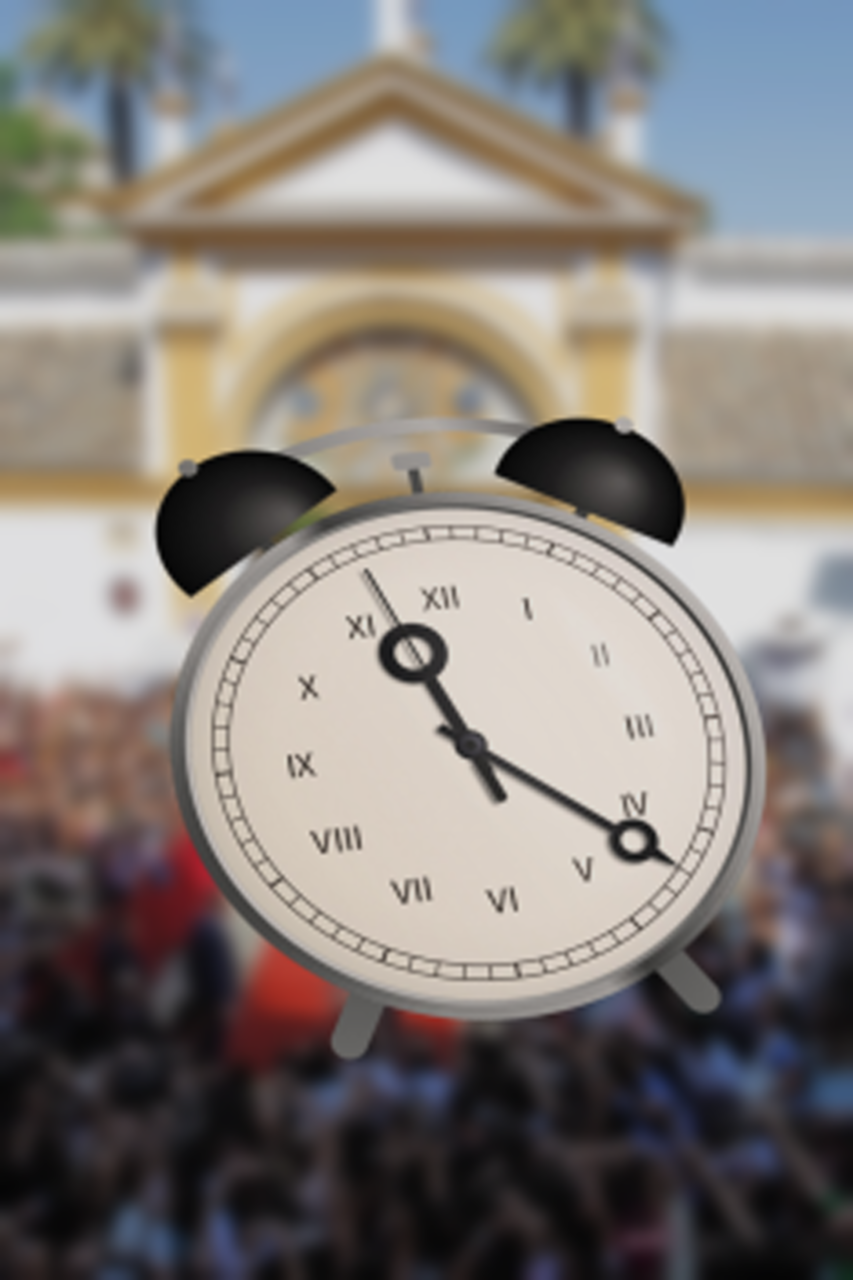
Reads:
{"hour": 11, "minute": 21, "second": 57}
